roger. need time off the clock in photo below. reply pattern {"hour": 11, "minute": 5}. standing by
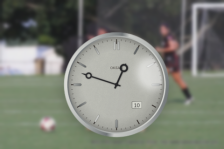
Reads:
{"hour": 12, "minute": 48}
